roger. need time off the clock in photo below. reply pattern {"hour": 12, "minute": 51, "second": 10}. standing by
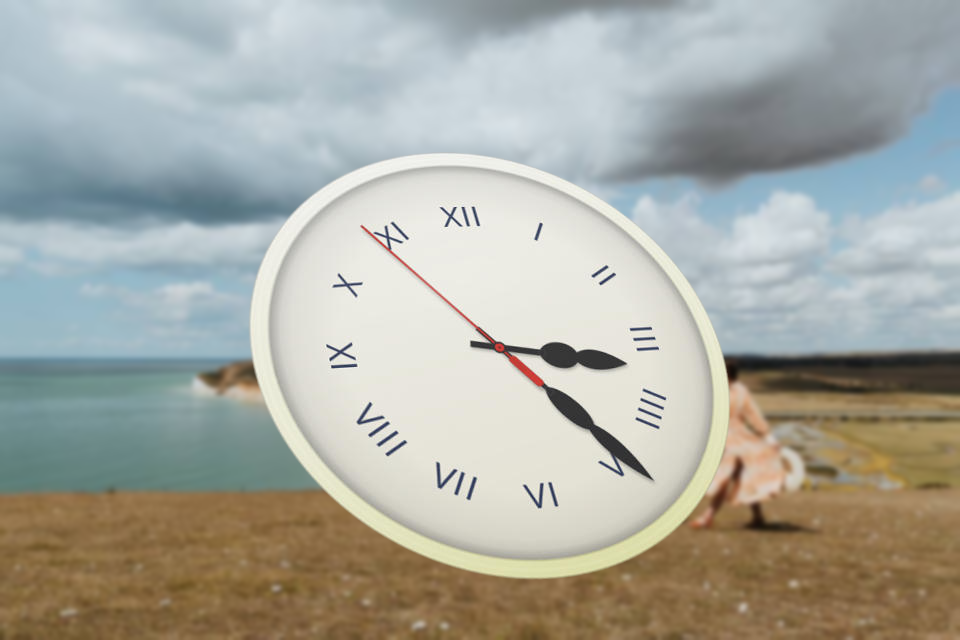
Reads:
{"hour": 3, "minute": 23, "second": 54}
